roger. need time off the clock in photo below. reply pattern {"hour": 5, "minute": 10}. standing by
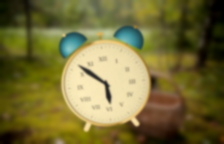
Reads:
{"hour": 5, "minute": 52}
